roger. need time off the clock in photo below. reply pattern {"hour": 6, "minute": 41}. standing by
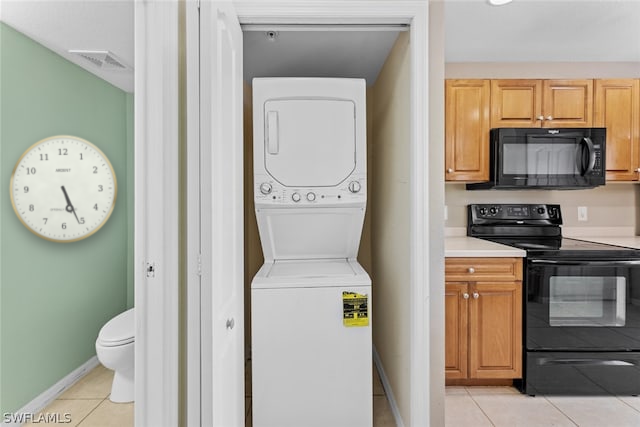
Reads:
{"hour": 5, "minute": 26}
